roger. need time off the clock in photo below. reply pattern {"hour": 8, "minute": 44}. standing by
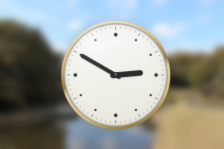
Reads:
{"hour": 2, "minute": 50}
